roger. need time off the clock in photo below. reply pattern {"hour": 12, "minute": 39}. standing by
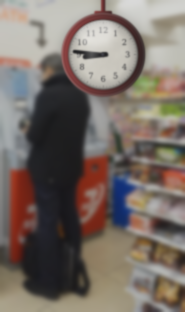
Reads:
{"hour": 8, "minute": 46}
